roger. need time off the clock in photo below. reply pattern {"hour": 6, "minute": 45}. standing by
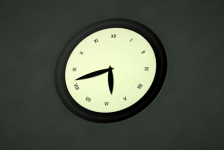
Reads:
{"hour": 5, "minute": 42}
